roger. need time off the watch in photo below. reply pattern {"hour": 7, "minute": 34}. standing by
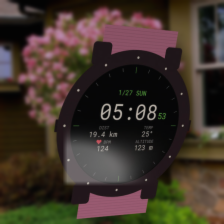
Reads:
{"hour": 5, "minute": 8}
